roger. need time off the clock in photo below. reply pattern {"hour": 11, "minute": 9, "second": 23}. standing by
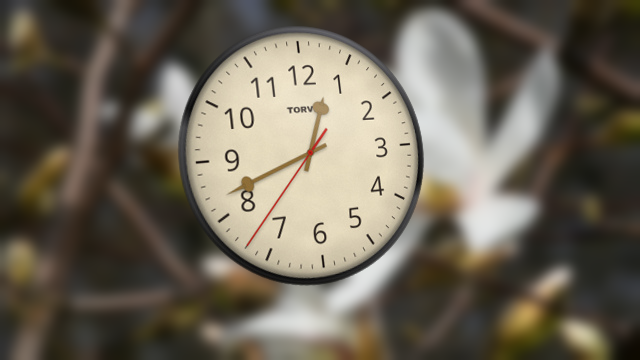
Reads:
{"hour": 12, "minute": 41, "second": 37}
